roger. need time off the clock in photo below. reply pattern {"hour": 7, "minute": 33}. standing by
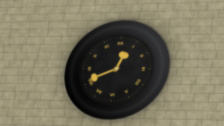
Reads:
{"hour": 12, "minute": 41}
